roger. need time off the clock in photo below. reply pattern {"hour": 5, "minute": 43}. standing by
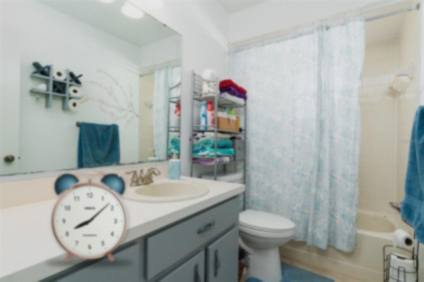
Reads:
{"hour": 8, "minute": 8}
